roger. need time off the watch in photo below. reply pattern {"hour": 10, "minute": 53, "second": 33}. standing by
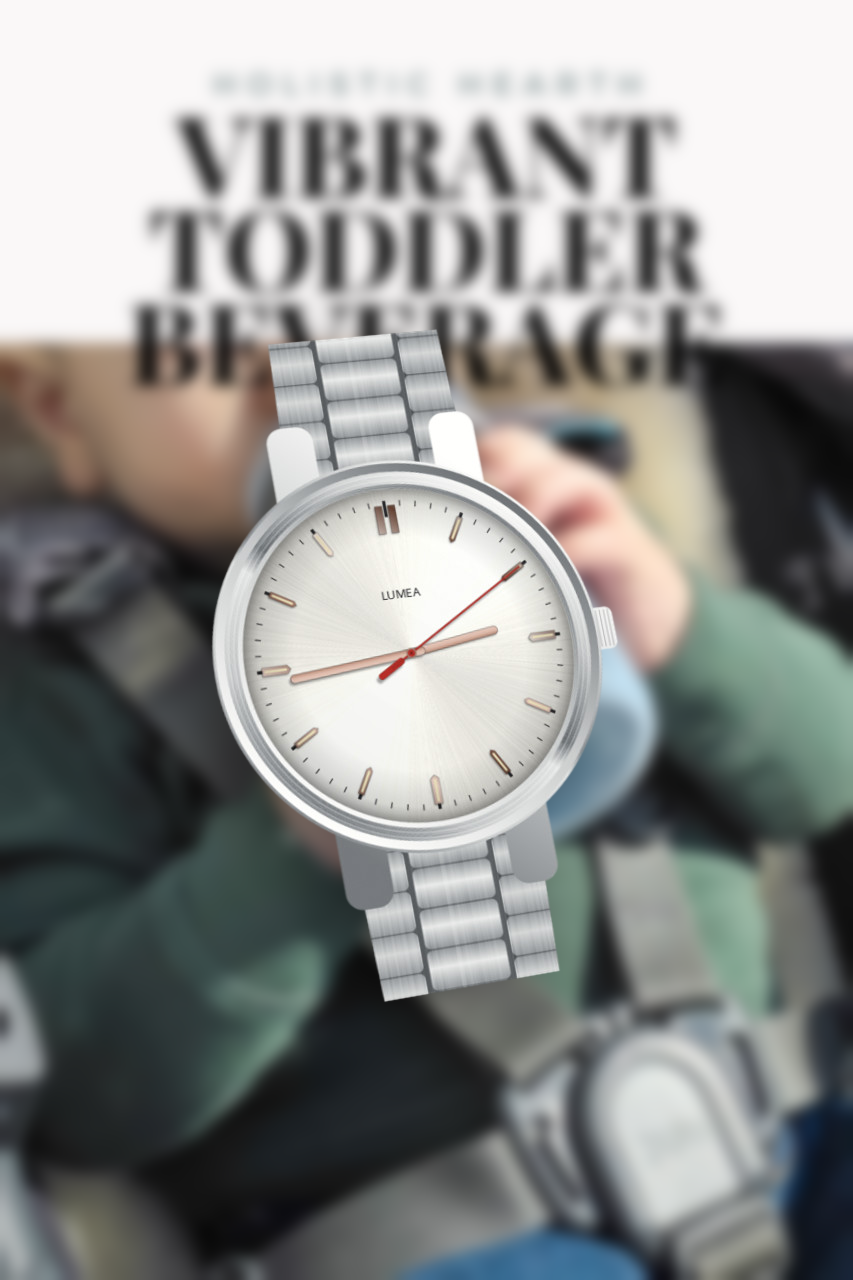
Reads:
{"hour": 2, "minute": 44, "second": 10}
